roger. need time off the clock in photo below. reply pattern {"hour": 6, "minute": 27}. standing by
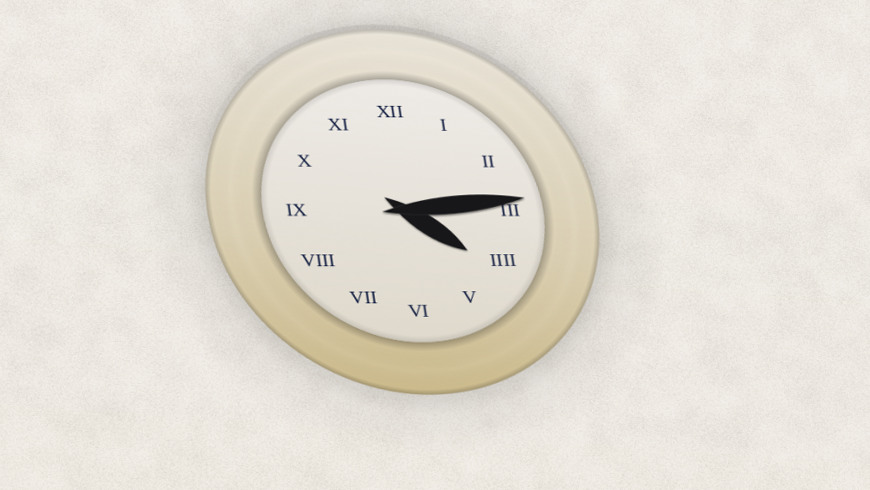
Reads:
{"hour": 4, "minute": 14}
